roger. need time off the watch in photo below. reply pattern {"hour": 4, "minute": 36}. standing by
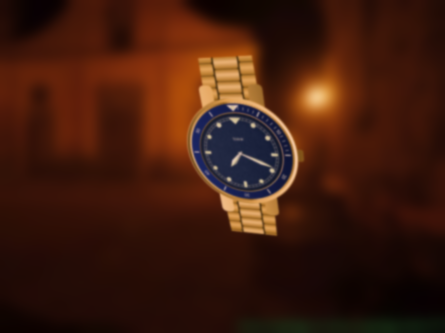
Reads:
{"hour": 7, "minute": 19}
